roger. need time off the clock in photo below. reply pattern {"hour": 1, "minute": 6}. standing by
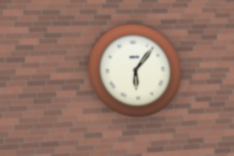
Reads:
{"hour": 6, "minute": 7}
